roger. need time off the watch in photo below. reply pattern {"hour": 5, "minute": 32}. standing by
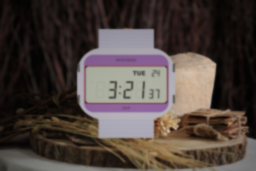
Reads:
{"hour": 3, "minute": 21}
